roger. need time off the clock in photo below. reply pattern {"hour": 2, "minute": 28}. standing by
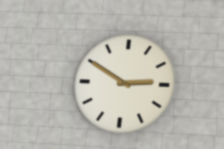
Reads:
{"hour": 2, "minute": 50}
